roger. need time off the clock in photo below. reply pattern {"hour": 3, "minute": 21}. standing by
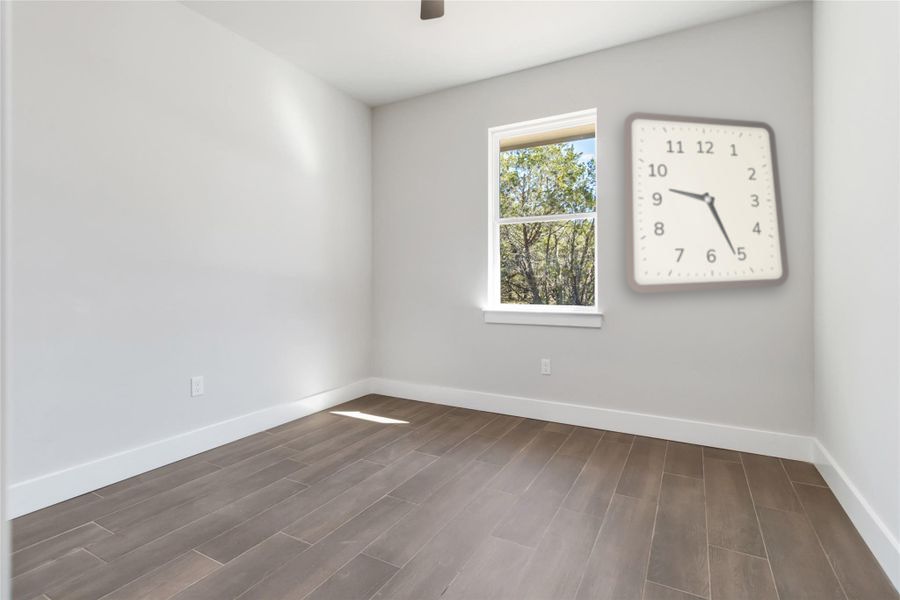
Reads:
{"hour": 9, "minute": 26}
